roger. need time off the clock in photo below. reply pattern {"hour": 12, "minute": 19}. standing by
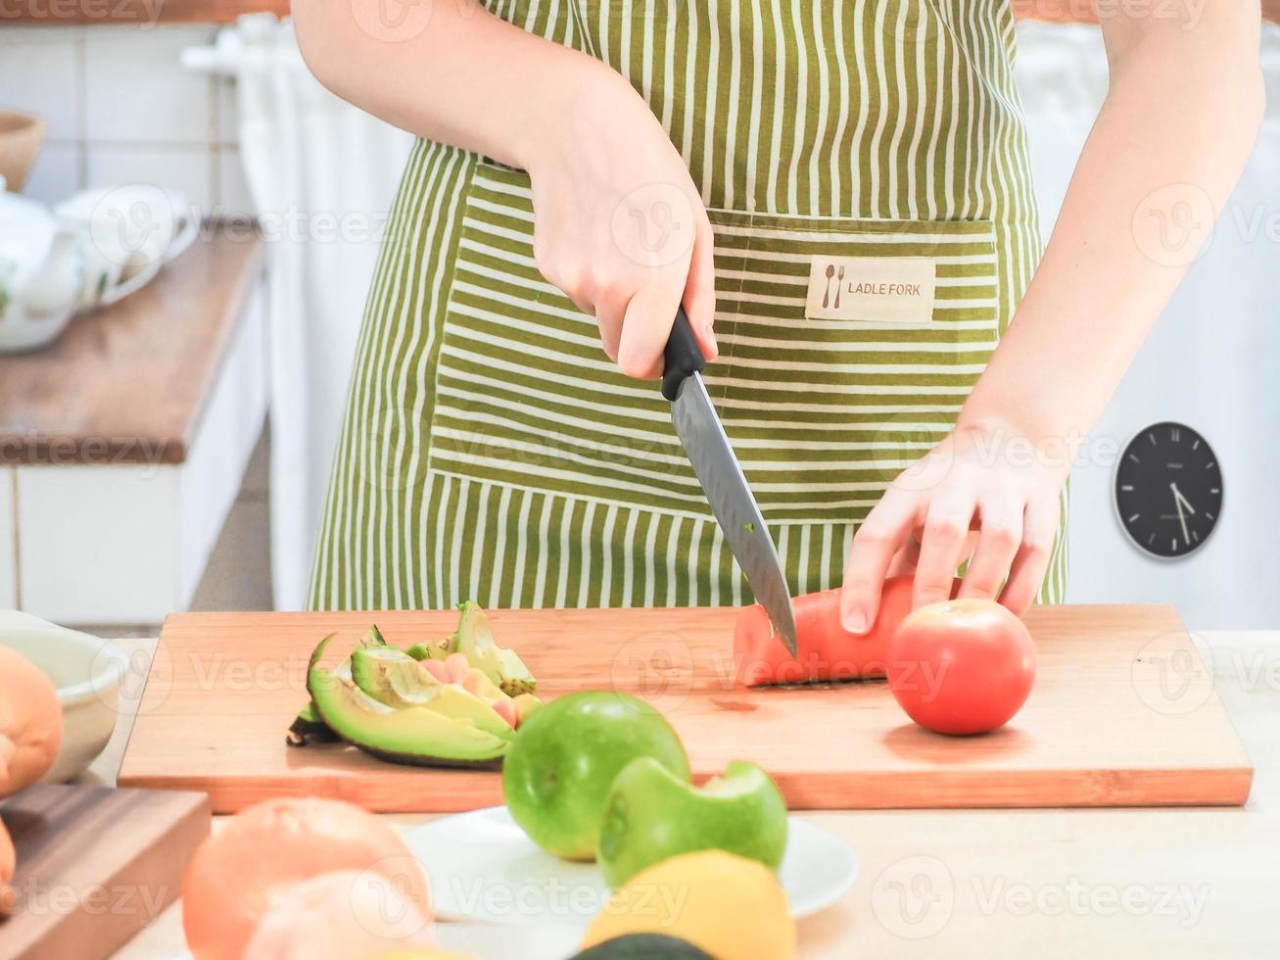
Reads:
{"hour": 4, "minute": 27}
